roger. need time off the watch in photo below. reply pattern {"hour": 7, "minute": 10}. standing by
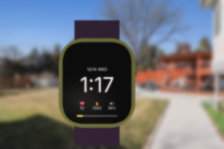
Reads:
{"hour": 1, "minute": 17}
